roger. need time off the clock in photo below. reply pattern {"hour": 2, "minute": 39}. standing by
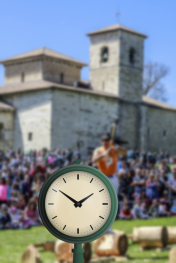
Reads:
{"hour": 1, "minute": 51}
